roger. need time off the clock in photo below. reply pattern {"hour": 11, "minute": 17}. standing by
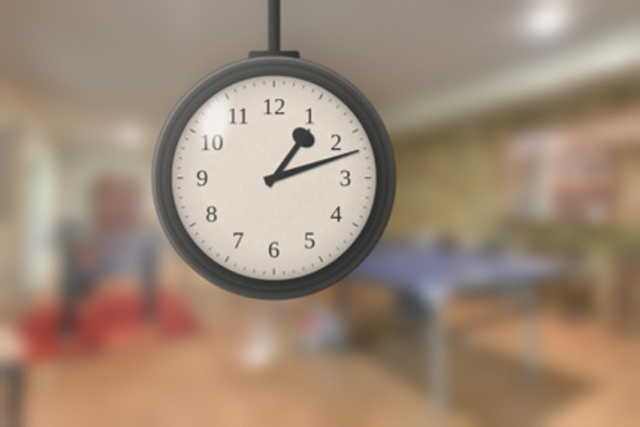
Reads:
{"hour": 1, "minute": 12}
